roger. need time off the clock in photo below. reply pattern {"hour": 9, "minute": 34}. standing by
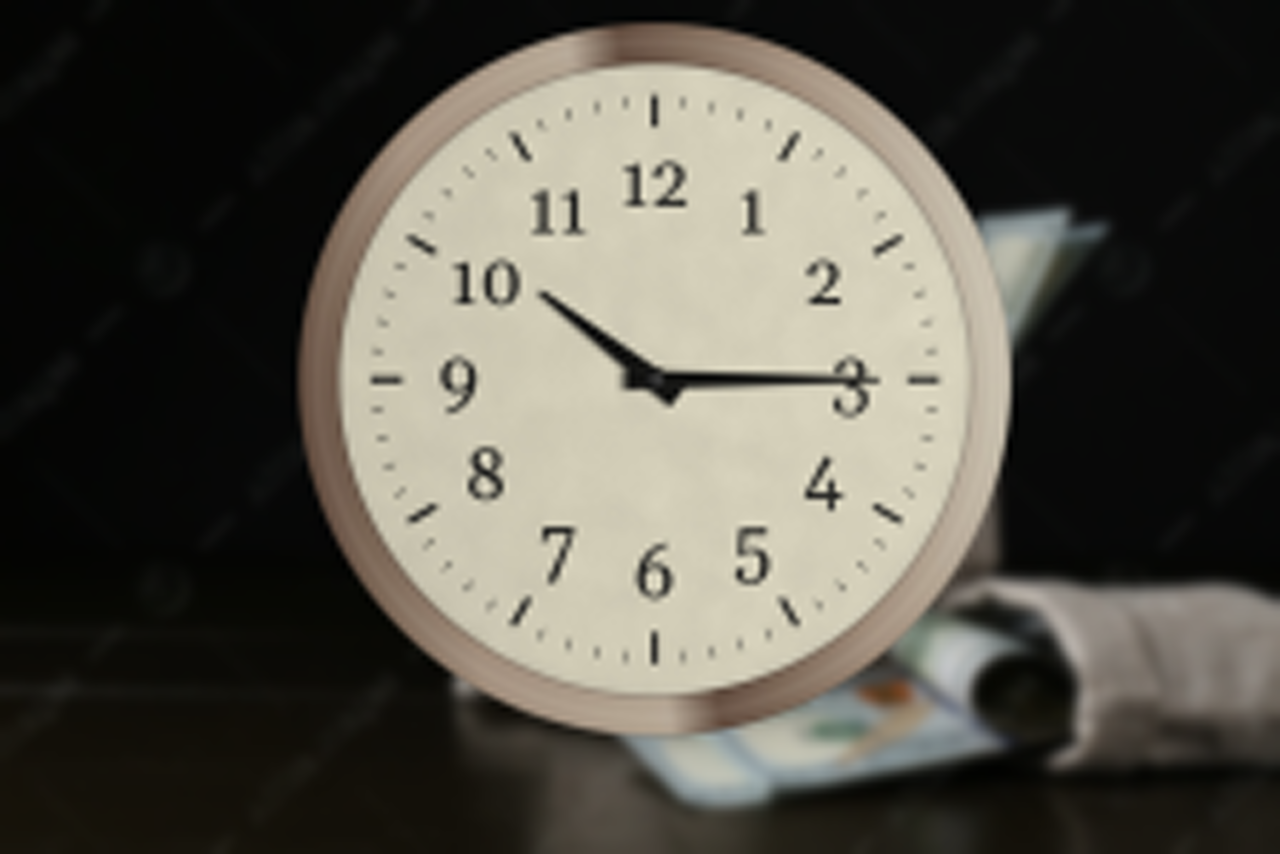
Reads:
{"hour": 10, "minute": 15}
